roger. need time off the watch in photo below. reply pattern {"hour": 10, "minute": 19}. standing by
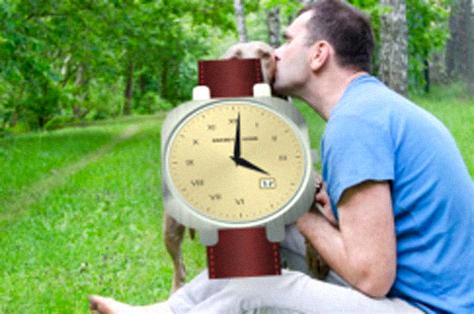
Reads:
{"hour": 4, "minute": 1}
